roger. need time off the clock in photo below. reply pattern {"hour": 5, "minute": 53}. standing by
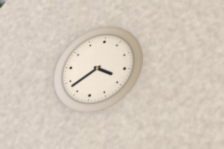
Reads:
{"hour": 3, "minute": 38}
